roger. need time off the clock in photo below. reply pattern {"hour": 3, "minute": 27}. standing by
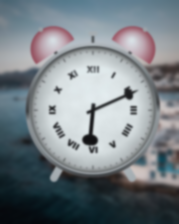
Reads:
{"hour": 6, "minute": 11}
